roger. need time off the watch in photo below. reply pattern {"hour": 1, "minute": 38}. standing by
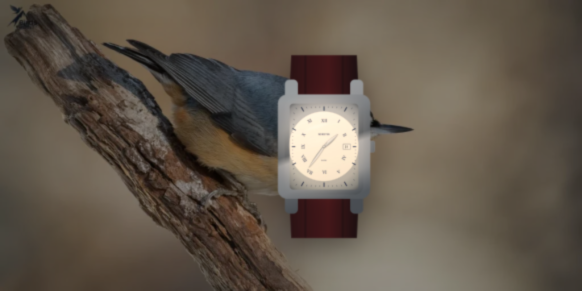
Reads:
{"hour": 1, "minute": 36}
